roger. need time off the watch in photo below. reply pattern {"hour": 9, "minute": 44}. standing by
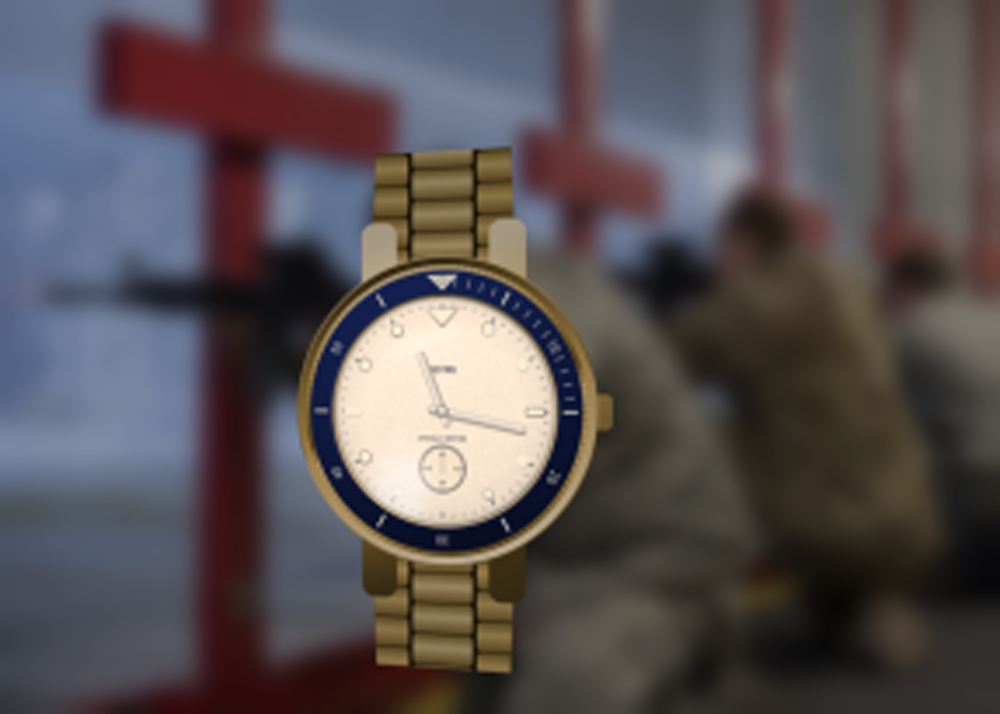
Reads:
{"hour": 11, "minute": 17}
